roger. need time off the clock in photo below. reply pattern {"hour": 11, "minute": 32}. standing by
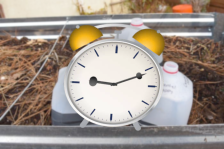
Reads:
{"hour": 9, "minute": 11}
